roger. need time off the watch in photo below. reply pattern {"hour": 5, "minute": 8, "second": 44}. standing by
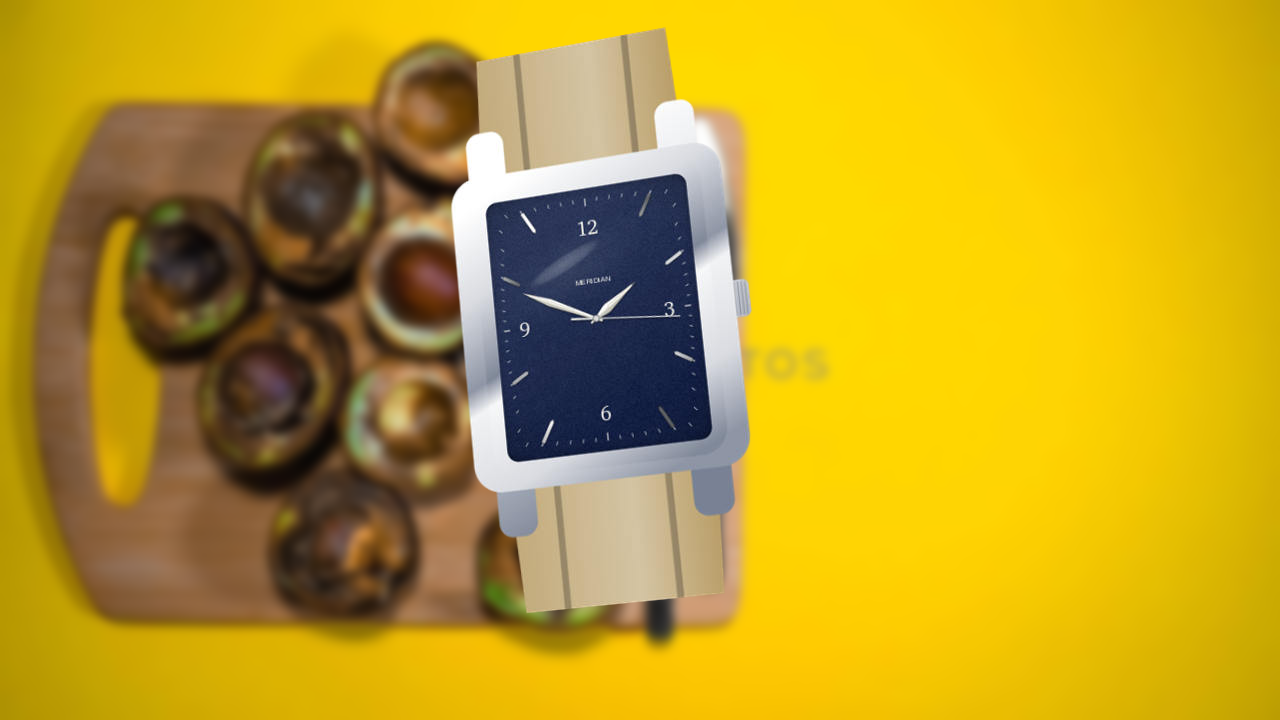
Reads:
{"hour": 1, "minute": 49, "second": 16}
